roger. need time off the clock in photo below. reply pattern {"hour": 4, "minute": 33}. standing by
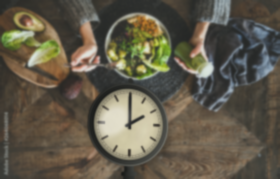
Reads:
{"hour": 2, "minute": 0}
